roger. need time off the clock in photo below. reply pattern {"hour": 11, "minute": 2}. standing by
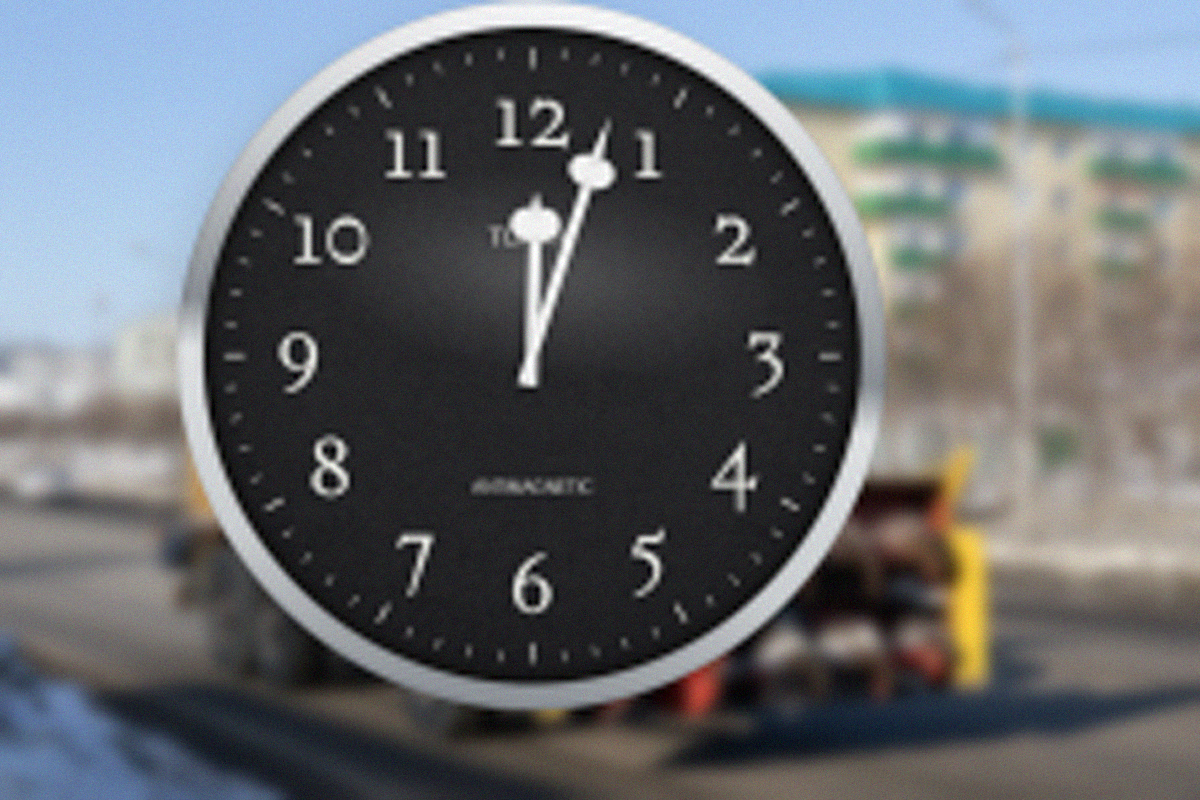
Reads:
{"hour": 12, "minute": 3}
